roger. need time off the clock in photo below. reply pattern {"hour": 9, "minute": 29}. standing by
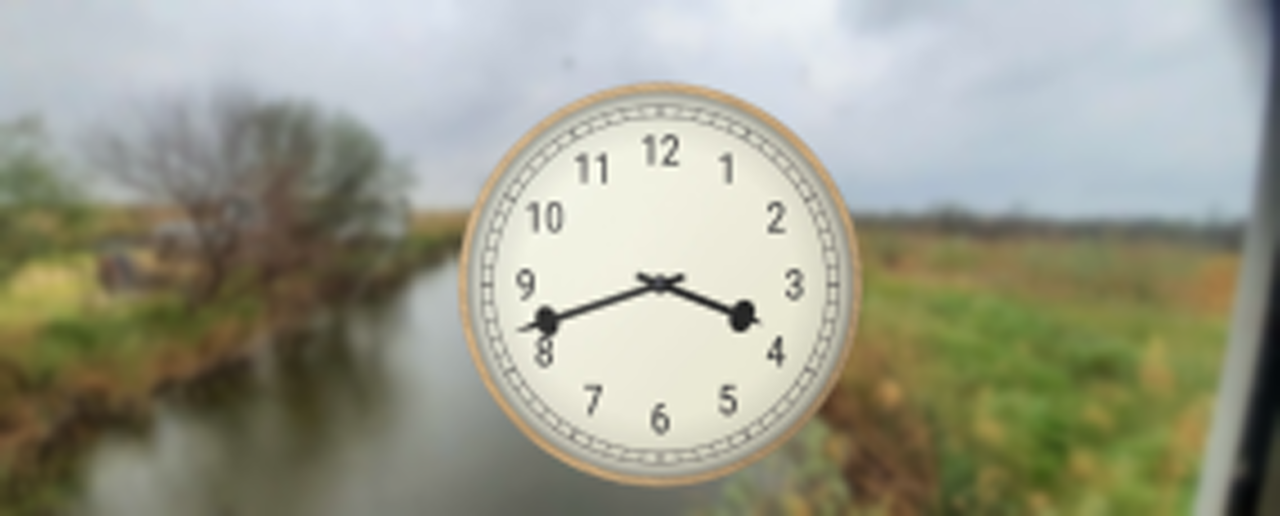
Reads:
{"hour": 3, "minute": 42}
